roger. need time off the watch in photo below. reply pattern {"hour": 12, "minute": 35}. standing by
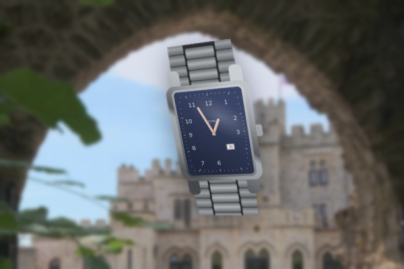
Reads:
{"hour": 12, "minute": 56}
